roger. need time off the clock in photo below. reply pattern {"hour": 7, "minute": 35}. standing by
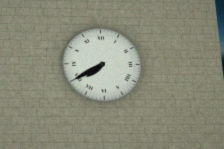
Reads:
{"hour": 7, "minute": 40}
